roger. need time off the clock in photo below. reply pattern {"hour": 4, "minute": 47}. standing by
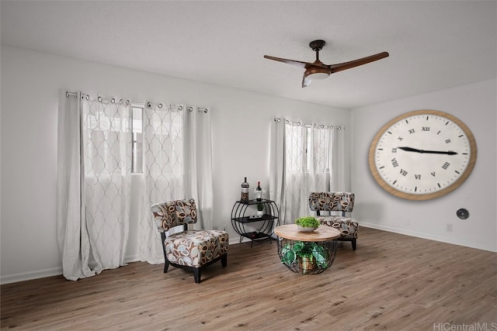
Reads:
{"hour": 9, "minute": 15}
